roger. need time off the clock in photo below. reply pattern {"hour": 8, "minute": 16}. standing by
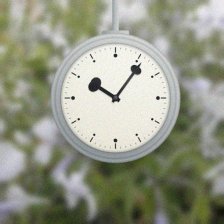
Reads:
{"hour": 10, "minute": 6}
